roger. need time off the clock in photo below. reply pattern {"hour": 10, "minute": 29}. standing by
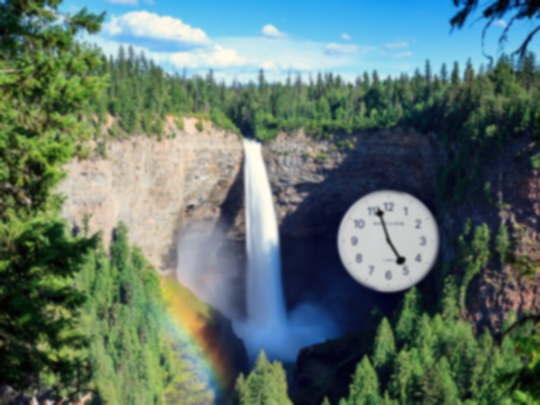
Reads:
{"hour": 4, "minute": 57}
